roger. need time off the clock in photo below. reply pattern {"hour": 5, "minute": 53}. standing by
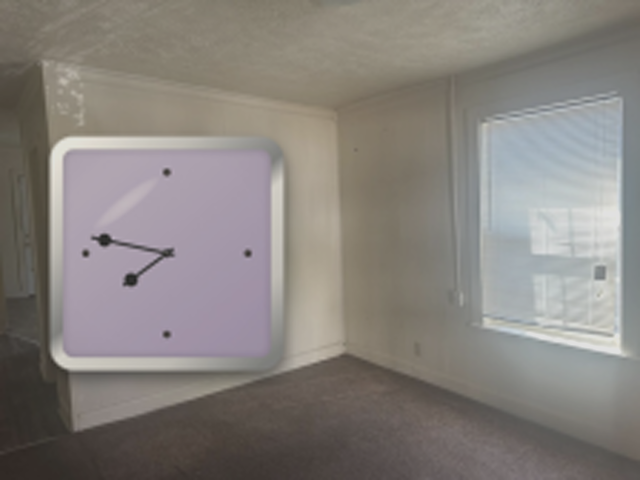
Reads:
{"hour": 7, "minute": 47}
